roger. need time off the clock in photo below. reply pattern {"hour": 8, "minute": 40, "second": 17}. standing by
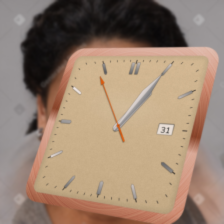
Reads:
{"hour": 1, "minute": 4, "second": 54}
